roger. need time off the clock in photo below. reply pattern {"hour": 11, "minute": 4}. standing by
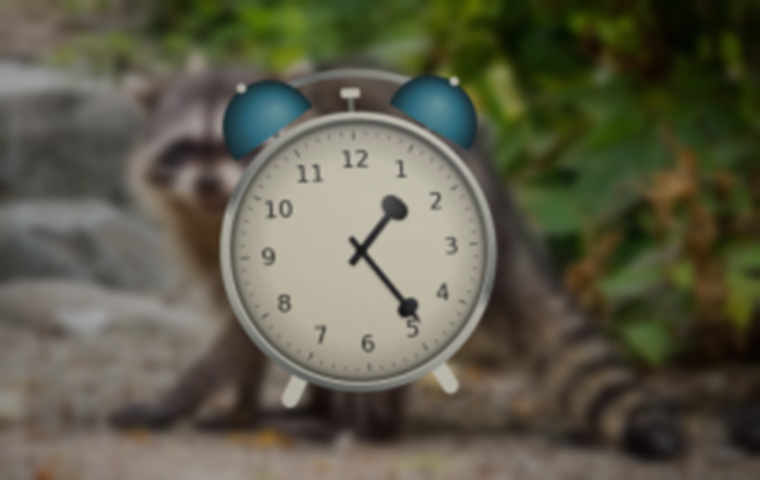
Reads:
{"hour": 1, "minute": 24}
